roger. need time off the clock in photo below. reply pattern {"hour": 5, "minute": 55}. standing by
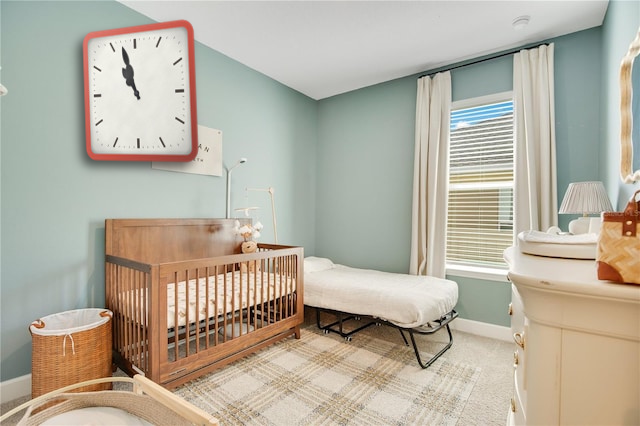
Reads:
{"hour": 10, "minute": 57}
